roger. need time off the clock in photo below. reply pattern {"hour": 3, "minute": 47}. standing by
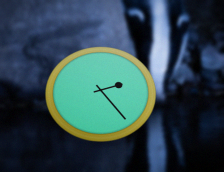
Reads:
{"hour": 2, "minute": 24}
